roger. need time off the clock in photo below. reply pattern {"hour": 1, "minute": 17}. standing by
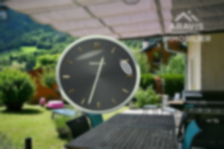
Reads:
{"hour": 12, "minute": 33}
